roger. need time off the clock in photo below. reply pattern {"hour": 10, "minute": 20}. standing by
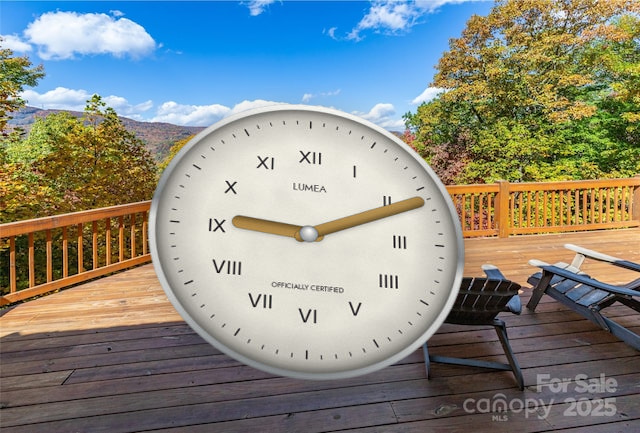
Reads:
{"hour": 9, "minute": 11}
